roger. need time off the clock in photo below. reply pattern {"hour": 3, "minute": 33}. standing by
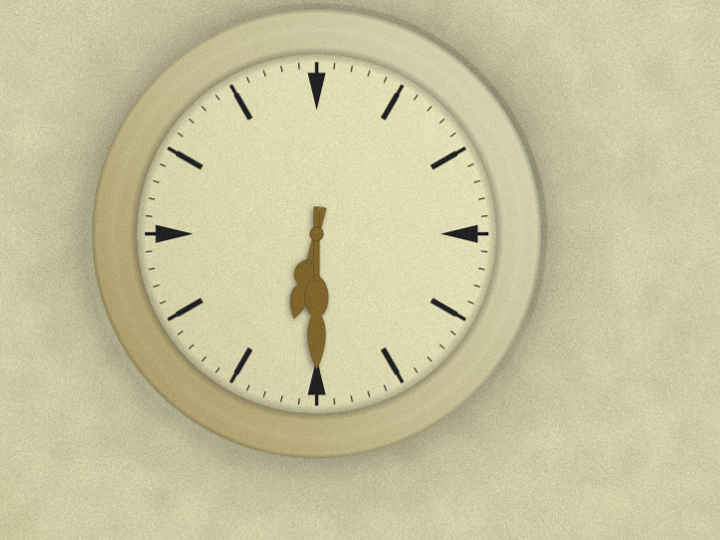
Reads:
{"hour": 6, "minute": 30}
